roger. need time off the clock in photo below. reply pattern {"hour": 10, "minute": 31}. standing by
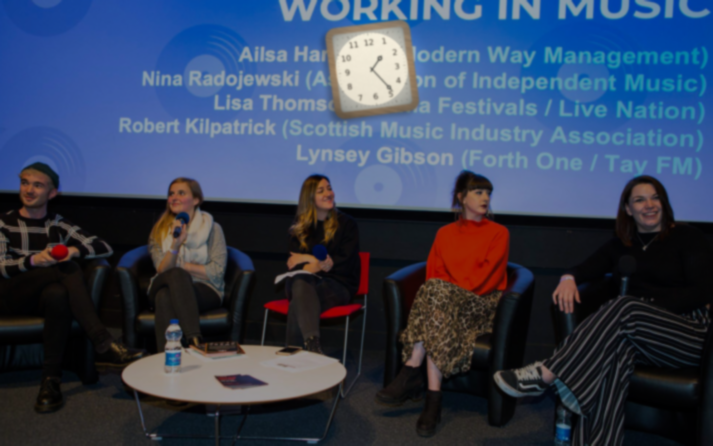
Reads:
{"hour": 1, "minute": 24}
